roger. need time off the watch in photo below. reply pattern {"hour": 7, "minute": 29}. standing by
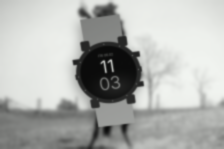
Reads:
{"hour": 11, "minute": 3}
